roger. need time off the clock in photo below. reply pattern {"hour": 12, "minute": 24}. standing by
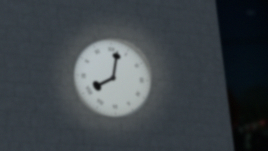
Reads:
{"hour": 8, "minute": 2}
